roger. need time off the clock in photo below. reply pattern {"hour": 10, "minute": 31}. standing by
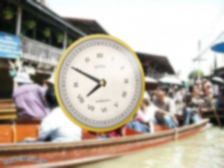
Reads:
{"hour": 7, "minute": 50}
